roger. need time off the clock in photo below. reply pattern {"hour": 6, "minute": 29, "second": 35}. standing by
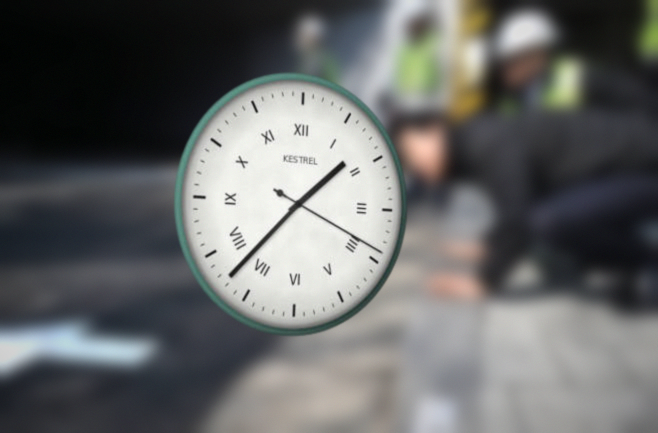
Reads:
{"hour": 1, "minute": 37, "second": 19}
